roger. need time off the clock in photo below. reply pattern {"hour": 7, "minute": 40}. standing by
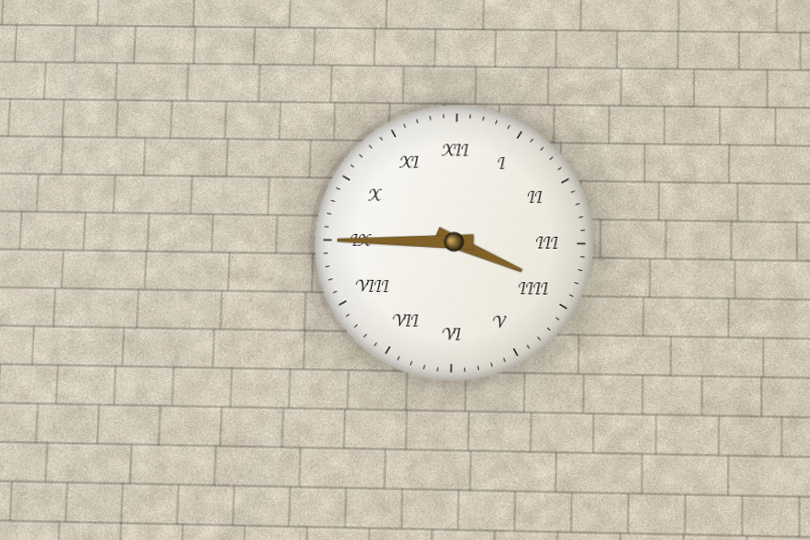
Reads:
{"hour": 3, "minute": 45}
